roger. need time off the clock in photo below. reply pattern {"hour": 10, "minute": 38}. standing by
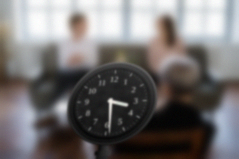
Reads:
{"hour": 3, "minute": 29}
